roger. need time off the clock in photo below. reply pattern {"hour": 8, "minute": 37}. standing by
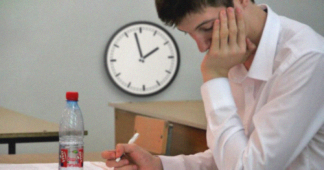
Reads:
{"hour": 1, "minute": 58}
